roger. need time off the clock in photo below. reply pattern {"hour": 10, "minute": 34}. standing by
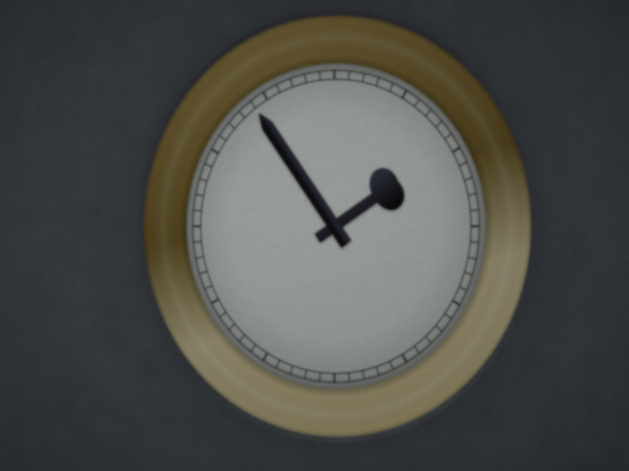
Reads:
{"hour": 1, "minute": 54}
